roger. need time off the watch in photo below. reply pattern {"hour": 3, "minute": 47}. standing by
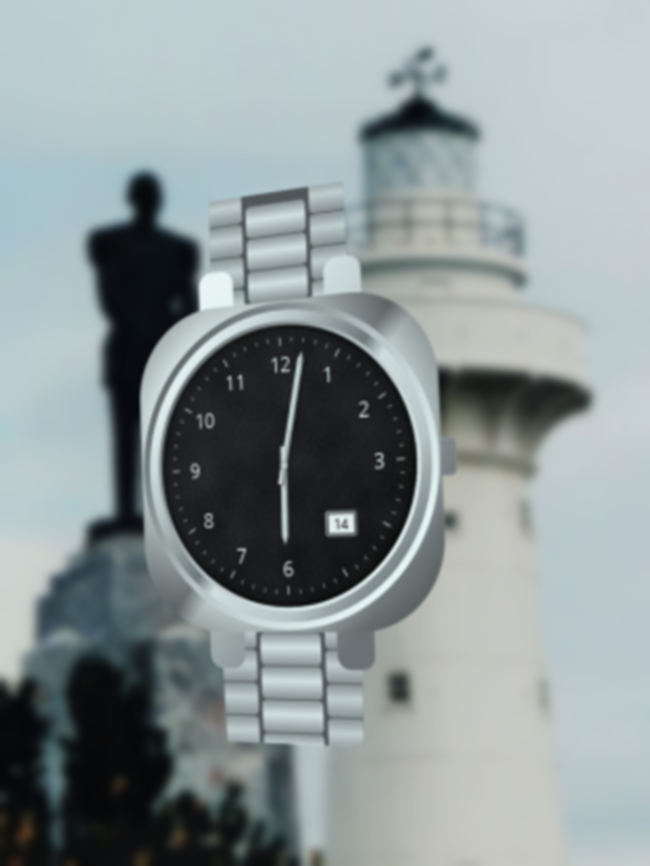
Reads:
{"hour": 6, "minute": 2}
